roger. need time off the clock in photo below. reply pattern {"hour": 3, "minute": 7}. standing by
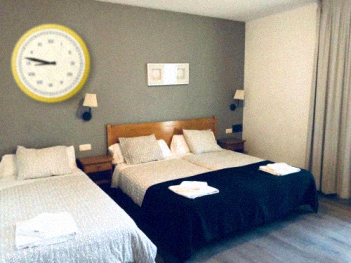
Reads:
{"hour": 8, "minute": 47}
